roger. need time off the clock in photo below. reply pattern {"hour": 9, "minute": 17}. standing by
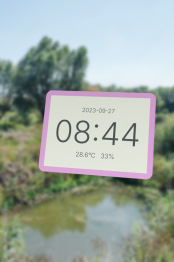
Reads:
{"hour": 8, "minute": 44}
